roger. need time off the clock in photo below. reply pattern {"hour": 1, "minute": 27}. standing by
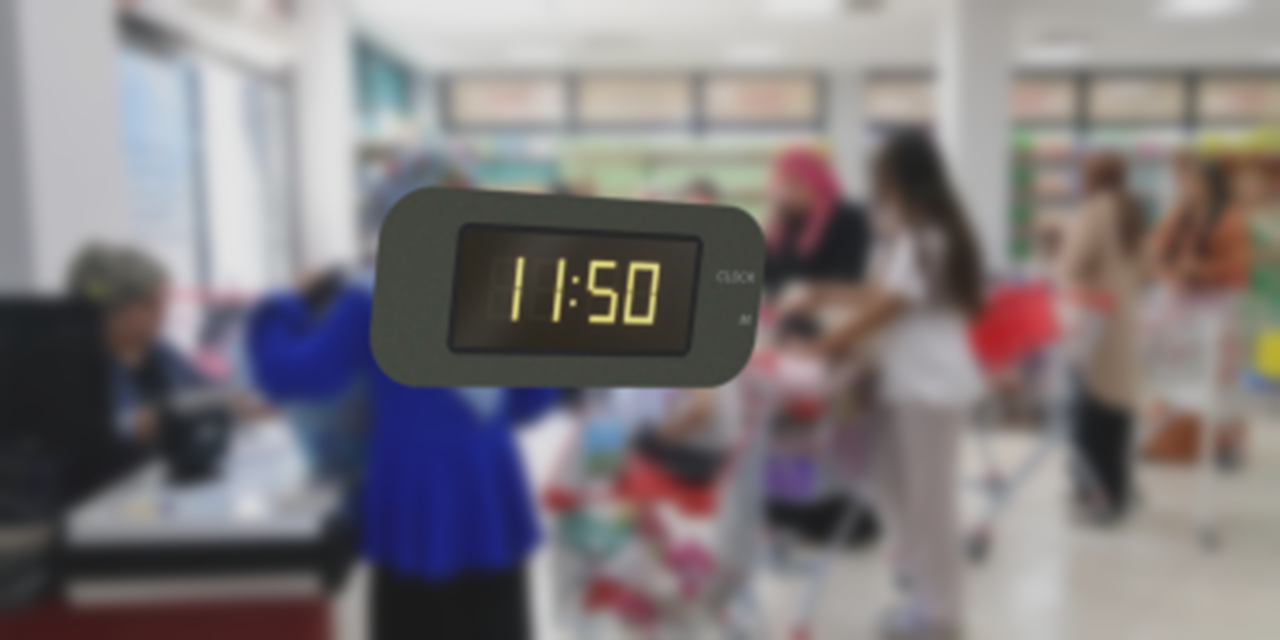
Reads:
{"hour": 11, "minute": 50}
